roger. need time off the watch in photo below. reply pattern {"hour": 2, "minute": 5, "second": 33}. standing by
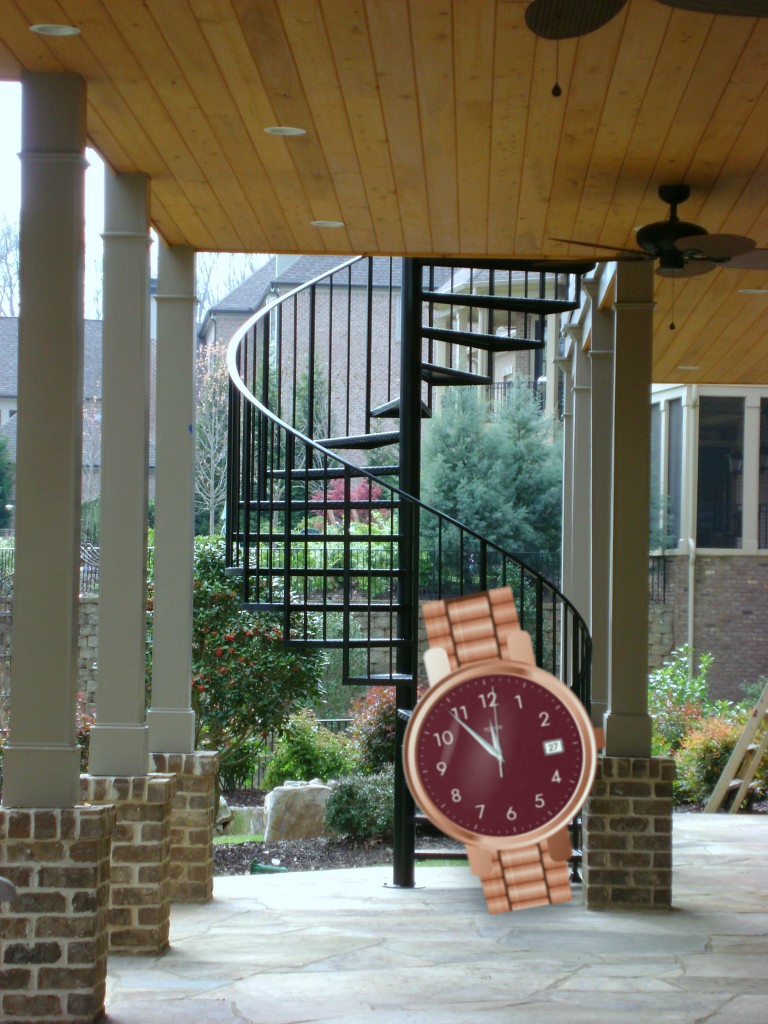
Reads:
{"hour": 11, "minute": 54, "second": 1}
